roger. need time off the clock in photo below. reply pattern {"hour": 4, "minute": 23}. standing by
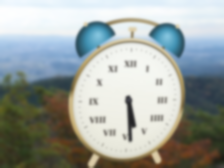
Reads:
{"hour": 5, "minute": 29}
